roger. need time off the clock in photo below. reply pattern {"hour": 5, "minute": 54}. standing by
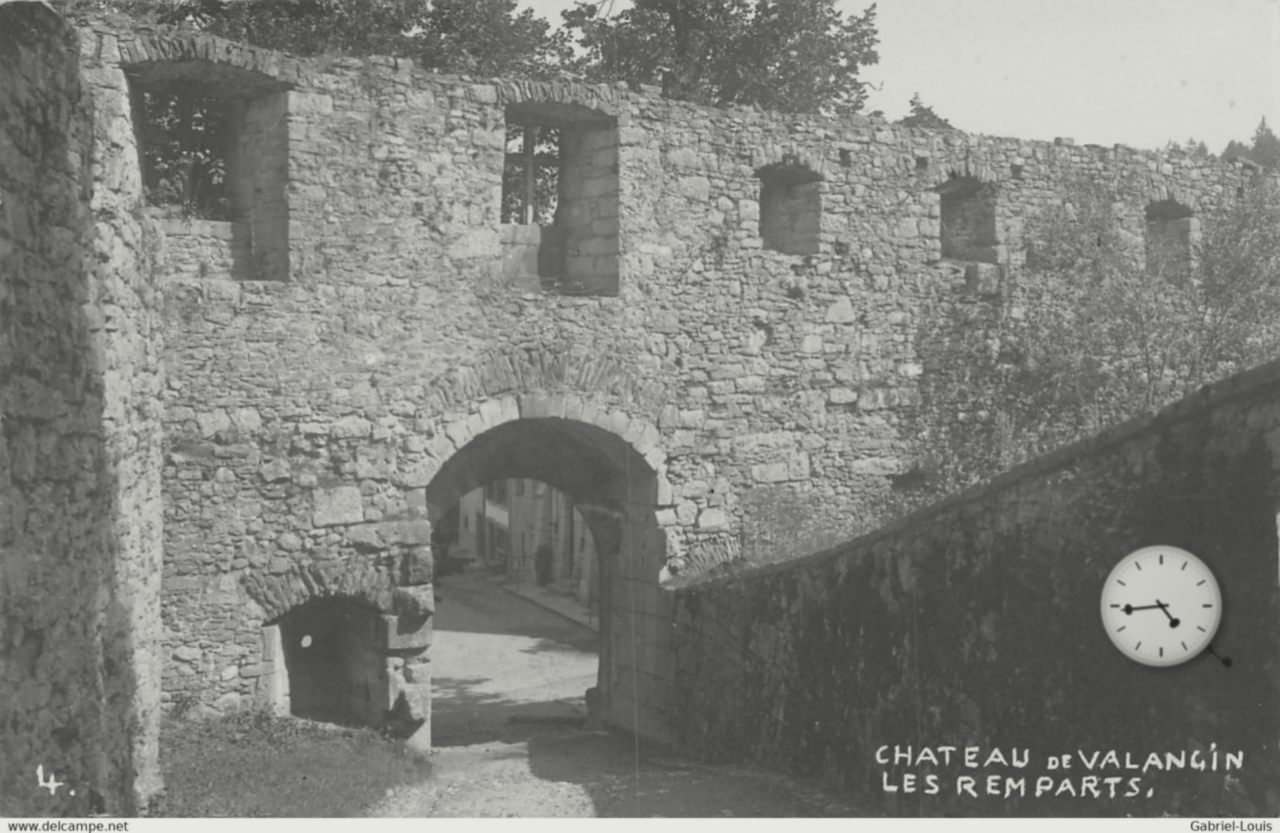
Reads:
{"hour": 4, "minute": 44}
